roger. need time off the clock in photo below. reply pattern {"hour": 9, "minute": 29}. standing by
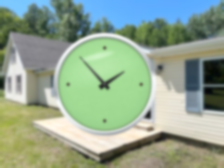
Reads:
{"hour": 1, "minute": 53}
